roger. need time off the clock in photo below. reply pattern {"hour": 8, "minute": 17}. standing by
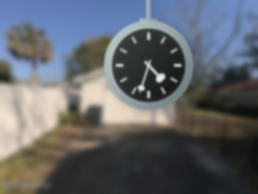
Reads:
{"hour": 4, "minute": 33}
